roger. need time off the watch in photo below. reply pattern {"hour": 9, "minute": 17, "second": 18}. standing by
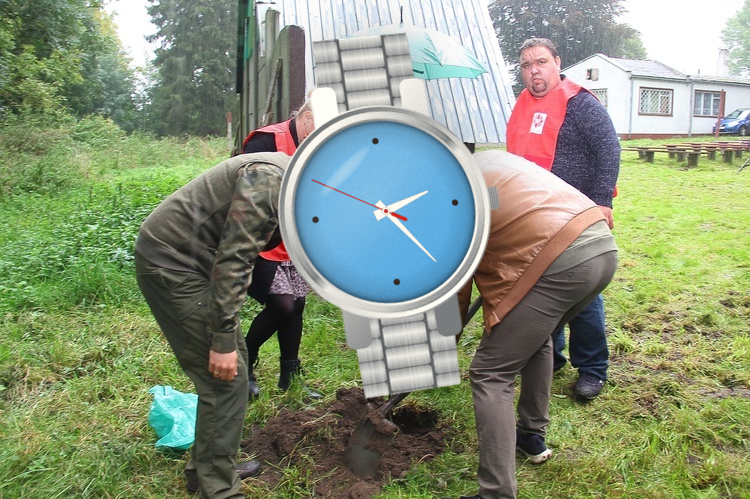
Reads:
{"hour": 2, "minute": 23, "second": 50}
